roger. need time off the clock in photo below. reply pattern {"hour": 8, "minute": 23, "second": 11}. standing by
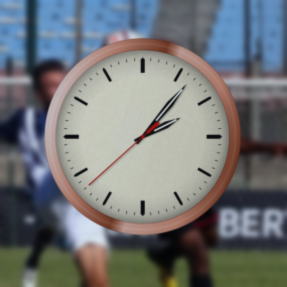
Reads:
{"hour": 2, "minute": 6, "second": 38}
